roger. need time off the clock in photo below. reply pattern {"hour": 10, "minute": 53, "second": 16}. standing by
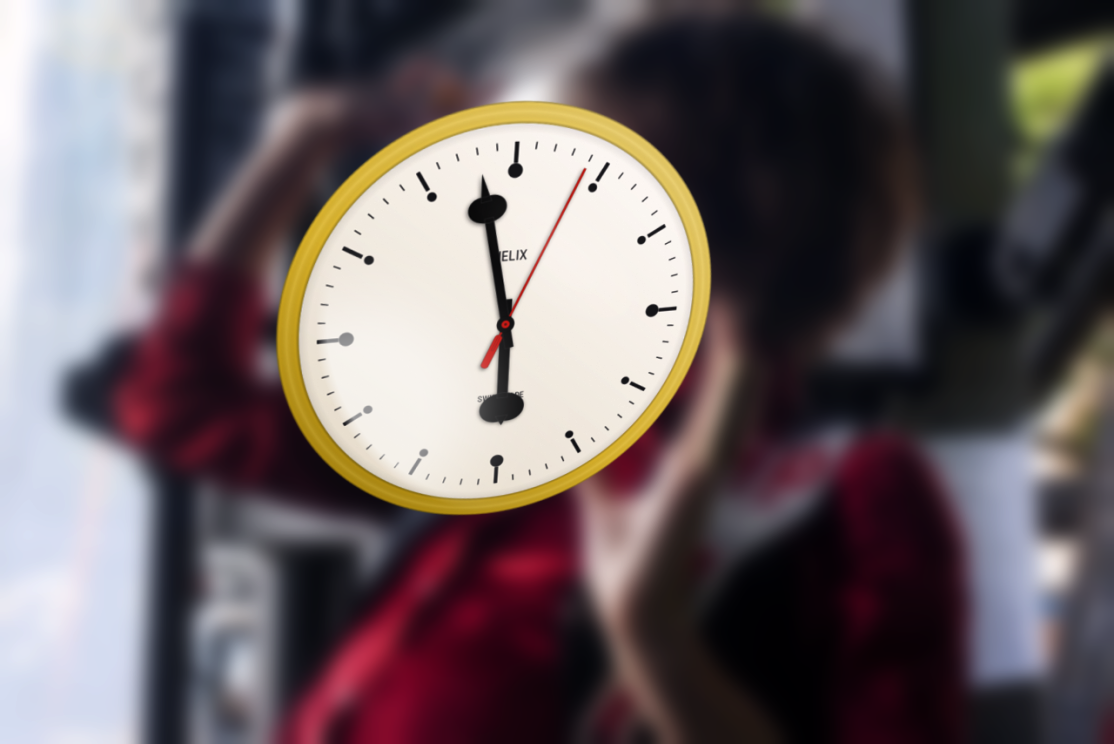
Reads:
{"hour": 5, "minute": 58, "second": 4}
